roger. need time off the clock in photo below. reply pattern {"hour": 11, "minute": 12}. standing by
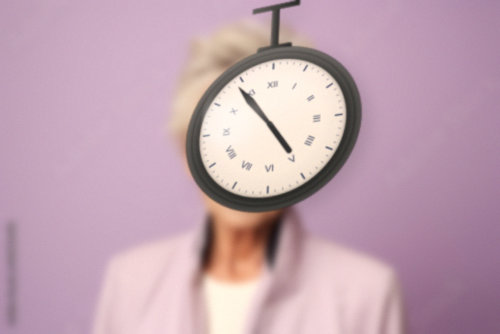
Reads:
{"hour": 4, "minute": 54}
